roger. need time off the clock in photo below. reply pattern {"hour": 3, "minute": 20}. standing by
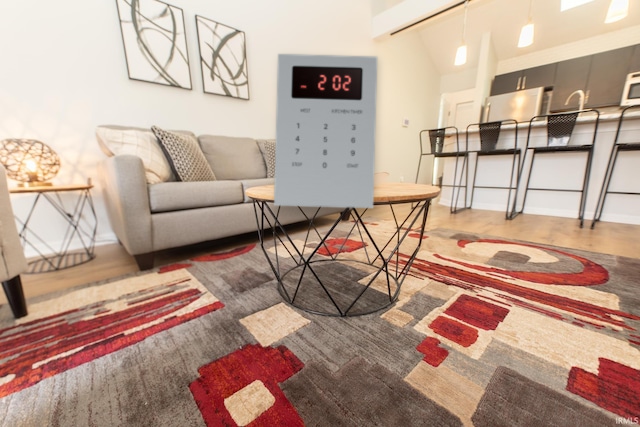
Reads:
{"hour": 2, "minute": 2}
